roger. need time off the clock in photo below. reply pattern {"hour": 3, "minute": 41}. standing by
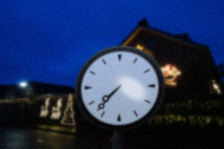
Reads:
{"hour": 7, "minute": 37}
